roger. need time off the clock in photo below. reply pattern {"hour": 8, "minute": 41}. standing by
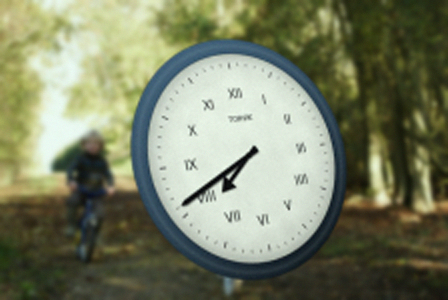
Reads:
{"hour": 7, "minute": 41}
